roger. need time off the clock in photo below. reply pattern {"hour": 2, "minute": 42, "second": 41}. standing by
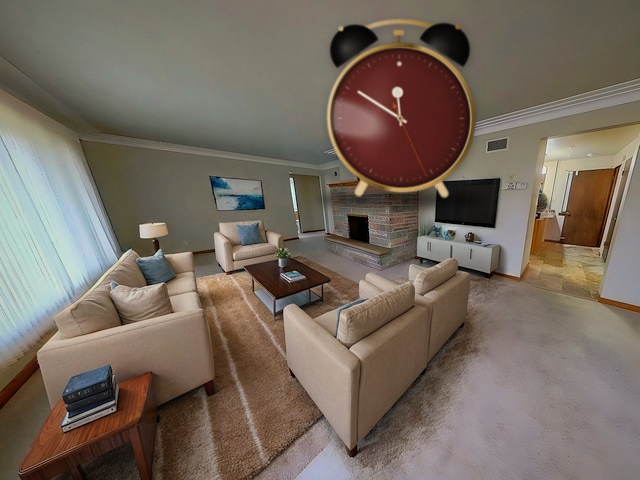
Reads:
{"hour": 11, "minute": 50, "second": 26}
